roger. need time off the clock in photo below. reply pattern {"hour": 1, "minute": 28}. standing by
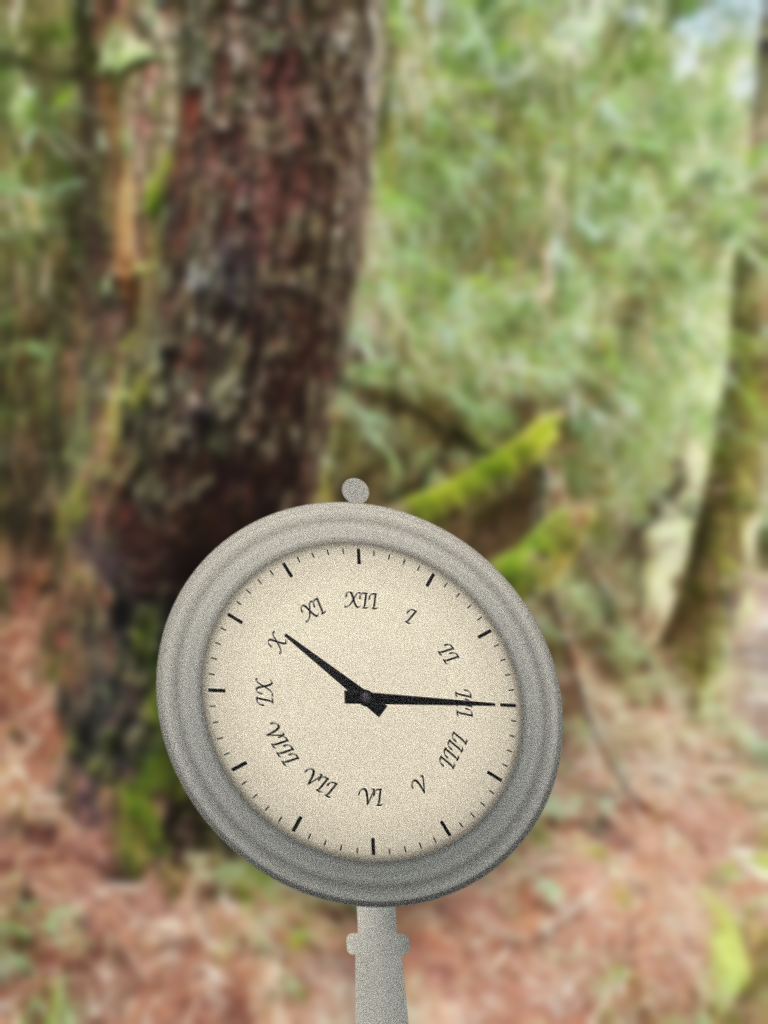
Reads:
{"hour": 10, "minute": 15}
